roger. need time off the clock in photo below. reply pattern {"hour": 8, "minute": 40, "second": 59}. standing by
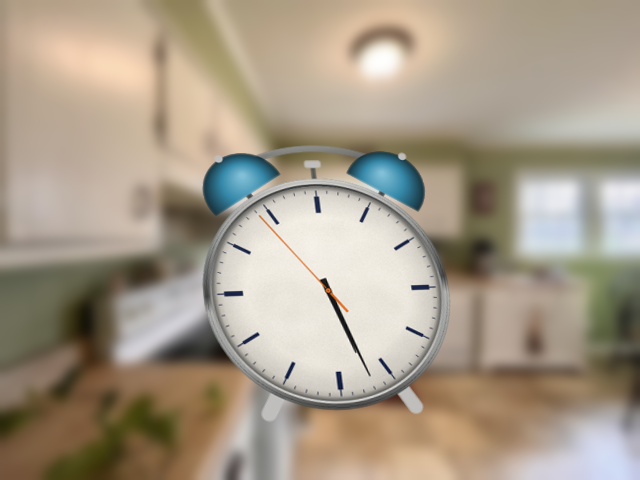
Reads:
{"hour": 5, "minute": 26, "second": 54}
